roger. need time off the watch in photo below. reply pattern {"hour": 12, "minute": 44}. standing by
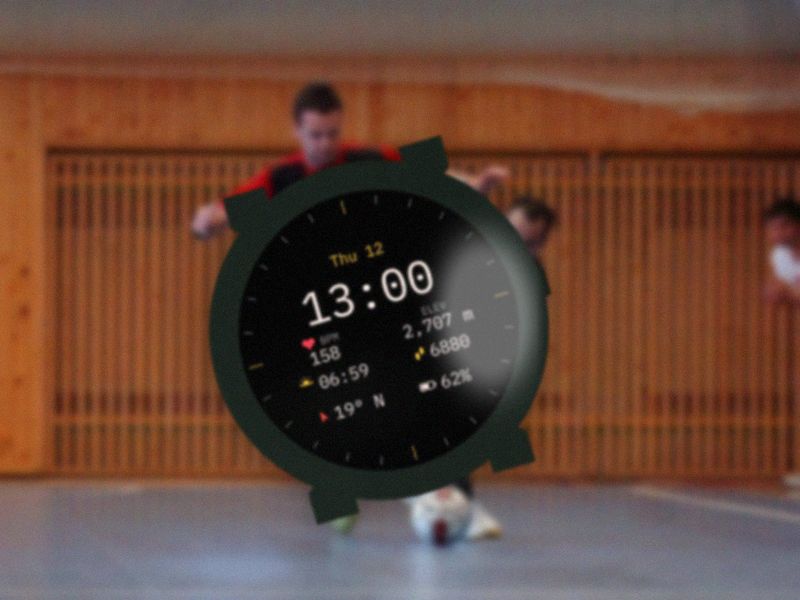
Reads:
{"hour": 13, "minute": 0}
